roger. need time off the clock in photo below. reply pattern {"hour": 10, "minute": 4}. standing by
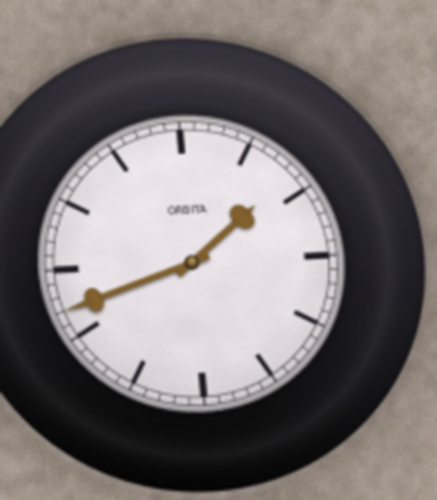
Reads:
{"hour": 1, "minute": 42}
